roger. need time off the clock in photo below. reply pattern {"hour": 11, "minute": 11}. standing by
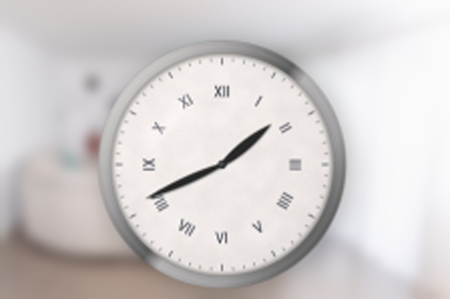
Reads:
{"hour": 1, "minute": 41}
